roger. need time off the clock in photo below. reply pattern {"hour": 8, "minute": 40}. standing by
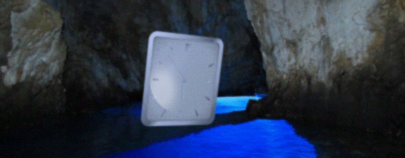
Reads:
{"hour": 5, "minute": 53}
